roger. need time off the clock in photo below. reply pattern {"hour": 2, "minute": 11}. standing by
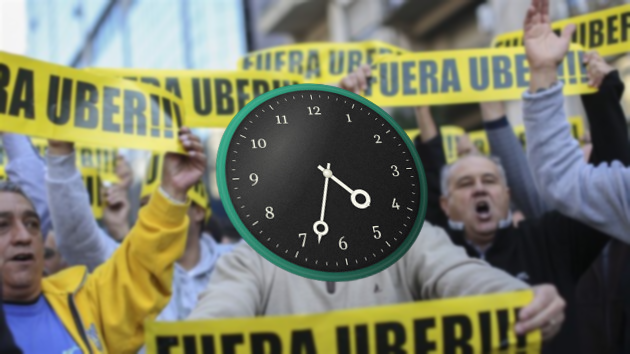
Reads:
{"hour": 4, "minute": 33}
